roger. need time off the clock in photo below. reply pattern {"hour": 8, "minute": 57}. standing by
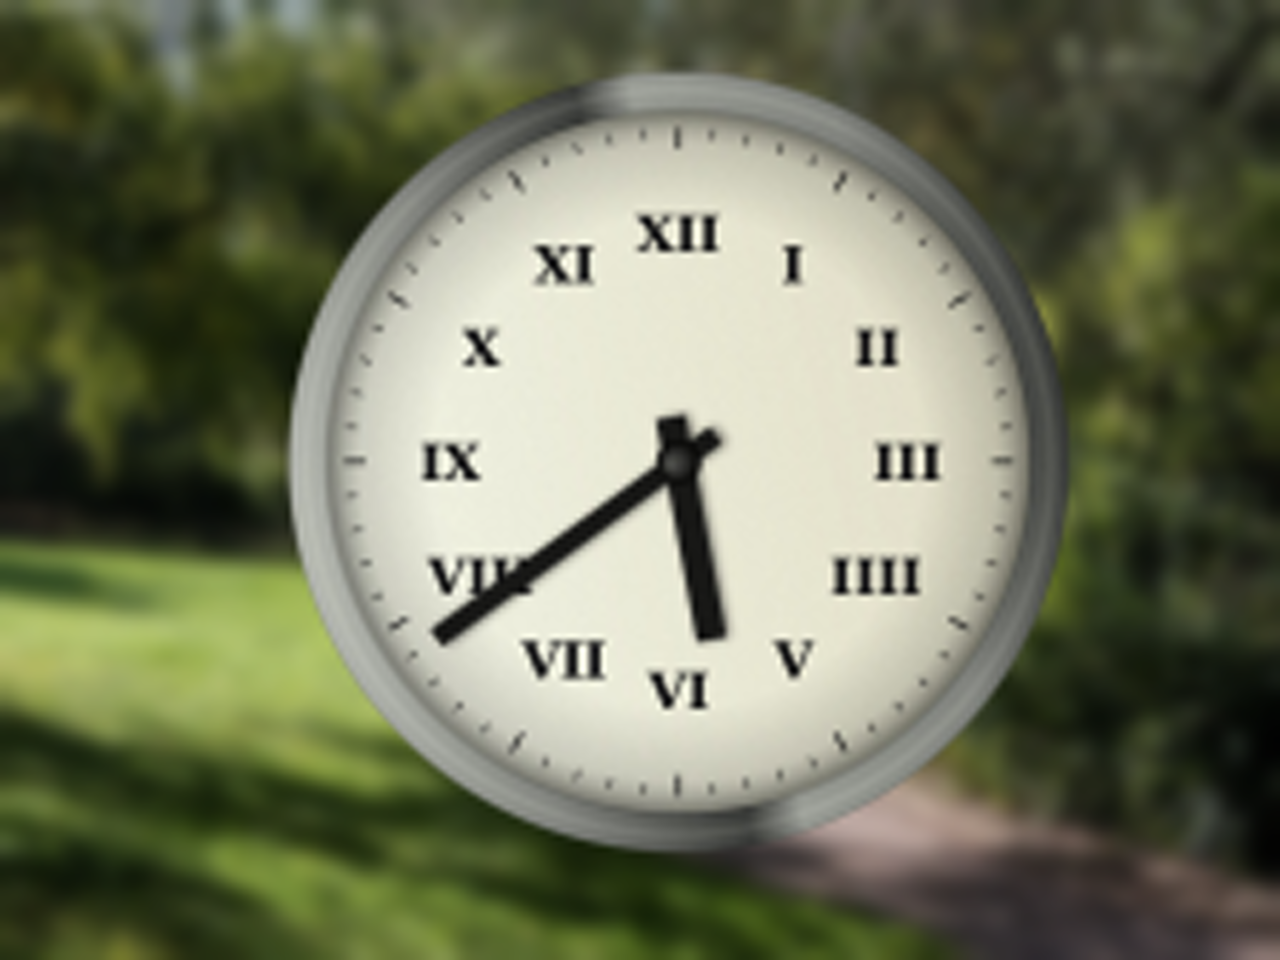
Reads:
{"hour": 5, "minute": 39}
